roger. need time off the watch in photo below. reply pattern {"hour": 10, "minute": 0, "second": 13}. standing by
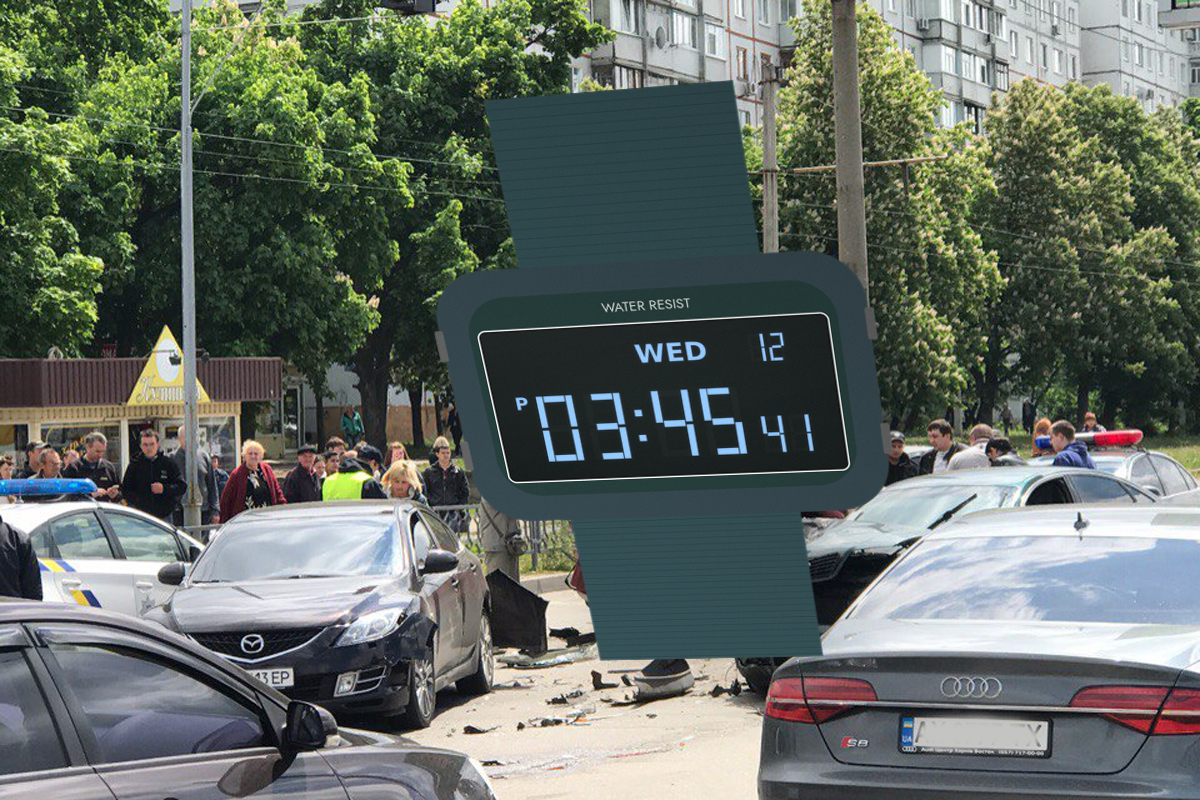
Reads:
{"hour": 3, "minute": 45, "second": 41}
